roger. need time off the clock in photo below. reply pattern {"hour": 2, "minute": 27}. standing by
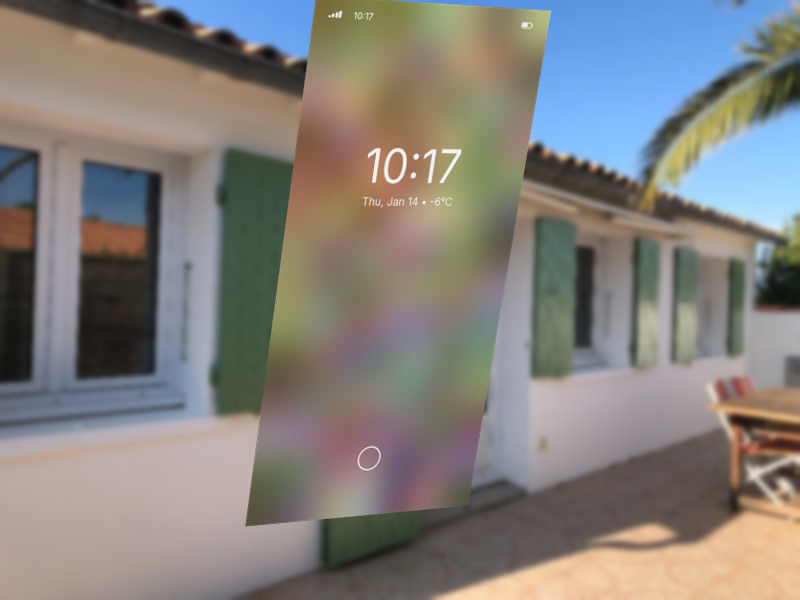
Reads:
{"hour": 10, "minute": 17}
